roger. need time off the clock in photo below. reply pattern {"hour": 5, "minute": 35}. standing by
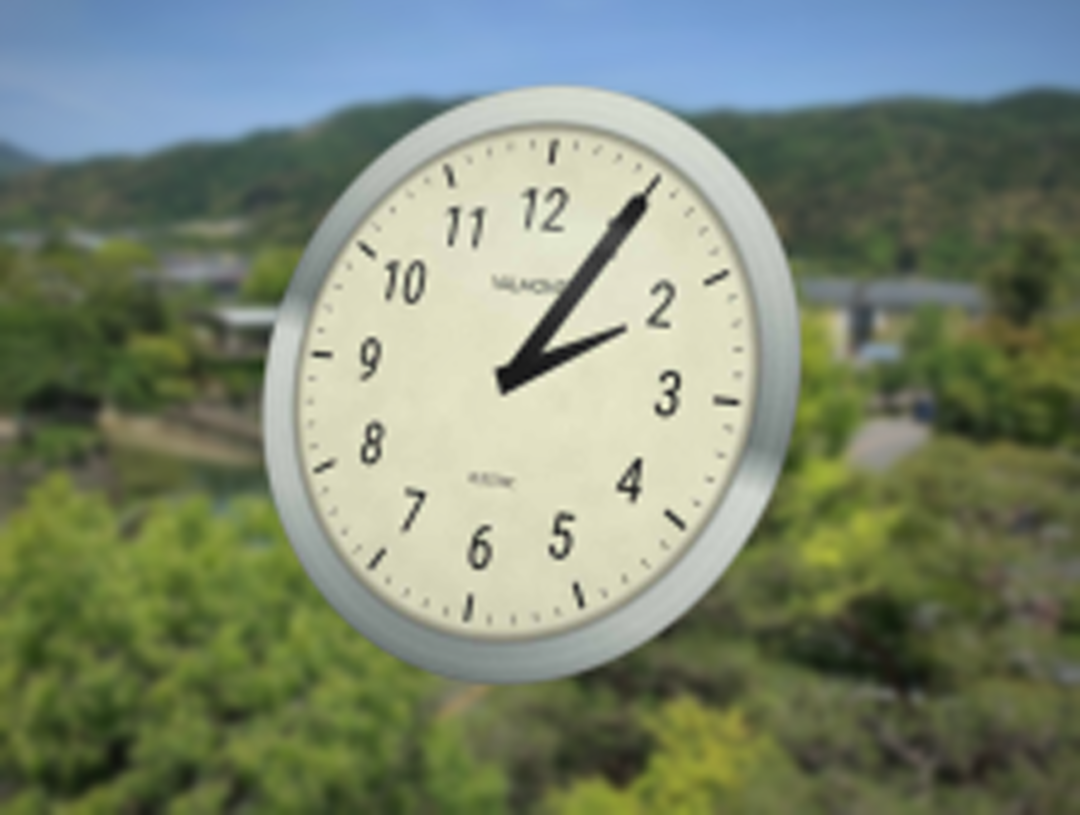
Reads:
{"hour": 2, "minute": 5}
